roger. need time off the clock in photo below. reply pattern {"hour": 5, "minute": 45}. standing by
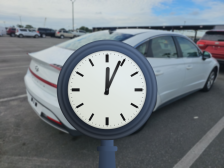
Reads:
{"hour": 12, "minute": 4}
